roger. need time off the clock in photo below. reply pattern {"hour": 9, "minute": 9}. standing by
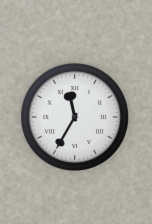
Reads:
{"hour": 11, "minute": 35}
